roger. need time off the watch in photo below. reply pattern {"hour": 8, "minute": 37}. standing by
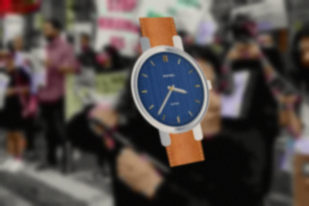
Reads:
{"hour": 3, "minute": 37}
